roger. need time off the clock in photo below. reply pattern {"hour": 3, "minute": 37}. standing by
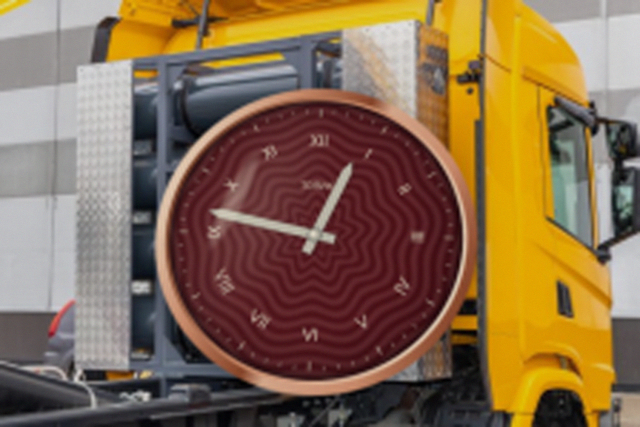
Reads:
{"hour": 12, "minute": 47}
